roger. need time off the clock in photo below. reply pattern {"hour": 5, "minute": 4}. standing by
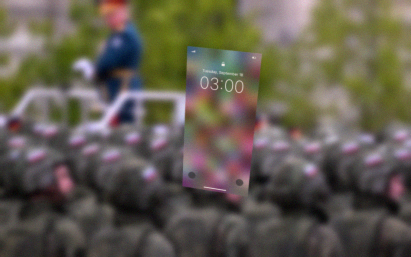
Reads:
{"hour": 3, "minute": 0}
